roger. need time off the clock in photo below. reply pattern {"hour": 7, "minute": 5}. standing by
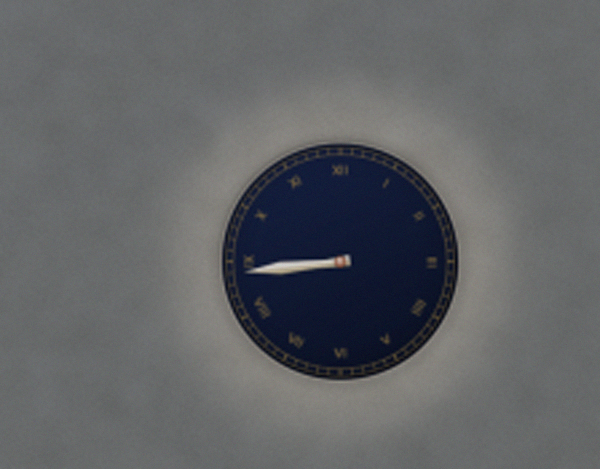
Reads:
{"hour": 8, "minute": 44}
